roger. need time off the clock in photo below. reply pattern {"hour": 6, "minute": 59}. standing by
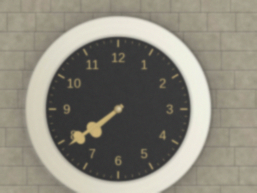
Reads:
{"hour": 7, "minute": 39}
